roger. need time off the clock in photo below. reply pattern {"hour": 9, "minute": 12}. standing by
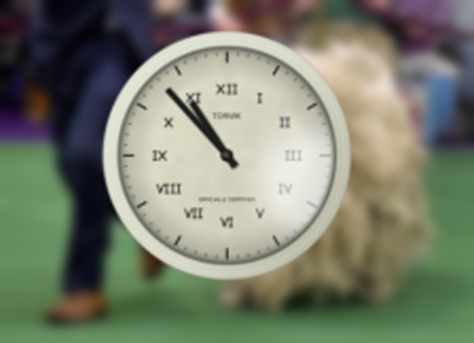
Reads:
{"hour": 10, "minute": 53}
